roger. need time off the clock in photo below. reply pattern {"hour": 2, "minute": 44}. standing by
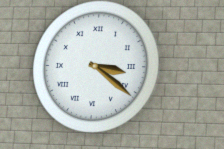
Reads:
{"hour": 3, "minute": 21}
